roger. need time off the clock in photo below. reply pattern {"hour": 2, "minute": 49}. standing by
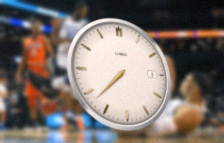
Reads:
{"hour": 7, "minute": 38}
